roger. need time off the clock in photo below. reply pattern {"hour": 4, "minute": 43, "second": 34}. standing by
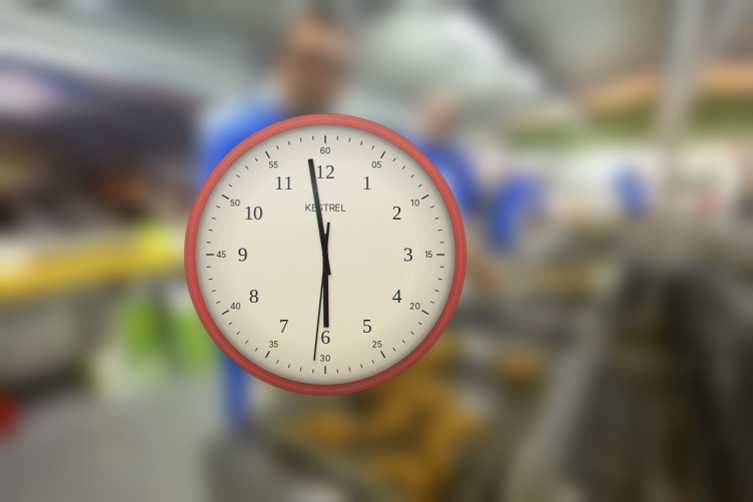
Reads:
{"hour": 5, "minute": 58, "second": 31}
